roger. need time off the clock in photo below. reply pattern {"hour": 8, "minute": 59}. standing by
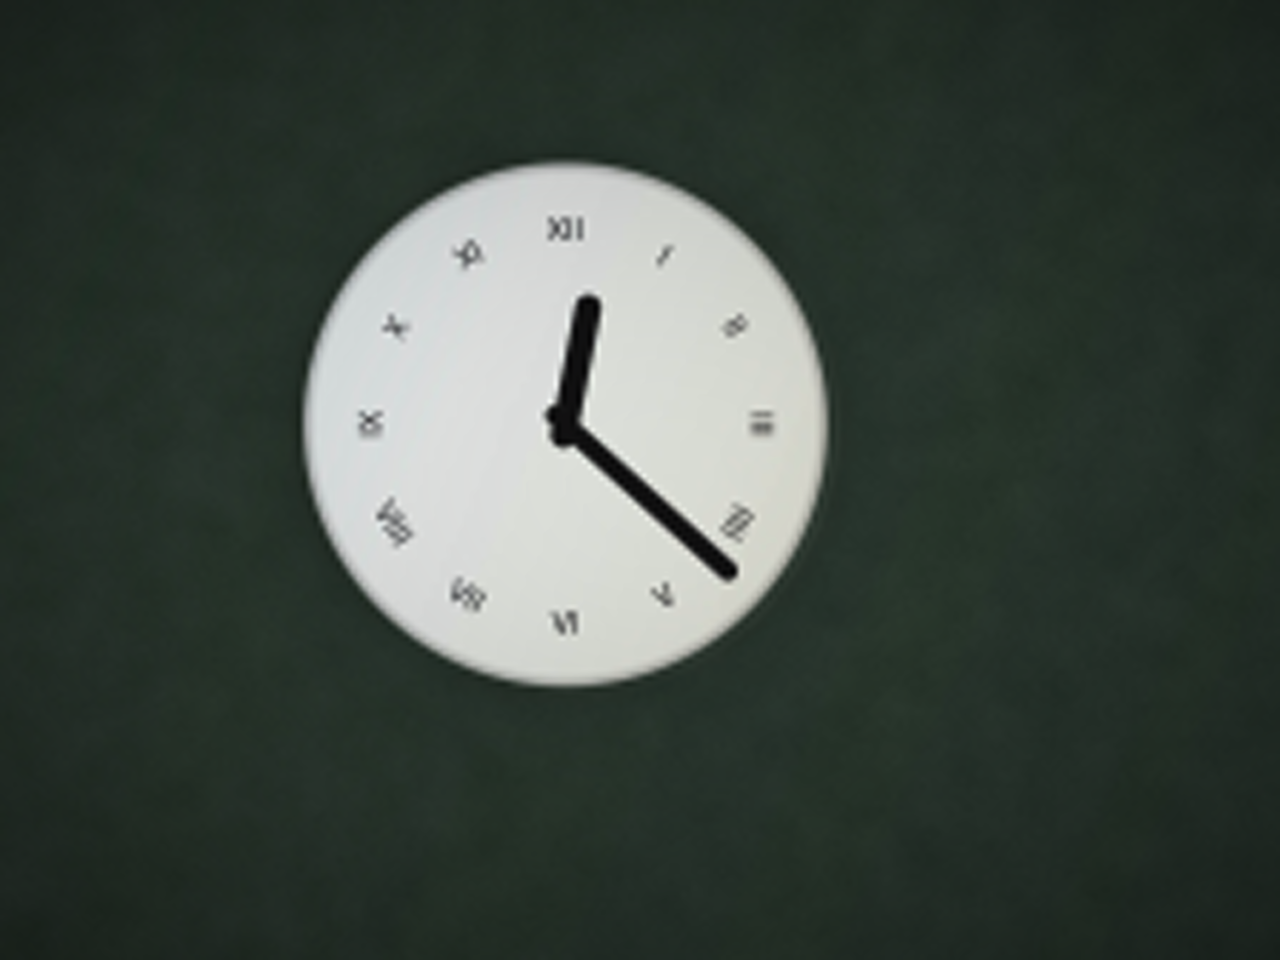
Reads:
{"hour": 12, "minute": 22}
